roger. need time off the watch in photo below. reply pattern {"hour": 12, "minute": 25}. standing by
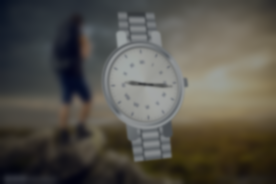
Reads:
{"hour": 9, "minute": 16}
